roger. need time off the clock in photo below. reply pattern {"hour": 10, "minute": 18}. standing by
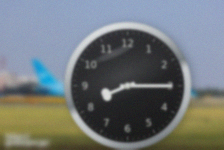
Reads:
{"hour": 8, "minute": 15}
